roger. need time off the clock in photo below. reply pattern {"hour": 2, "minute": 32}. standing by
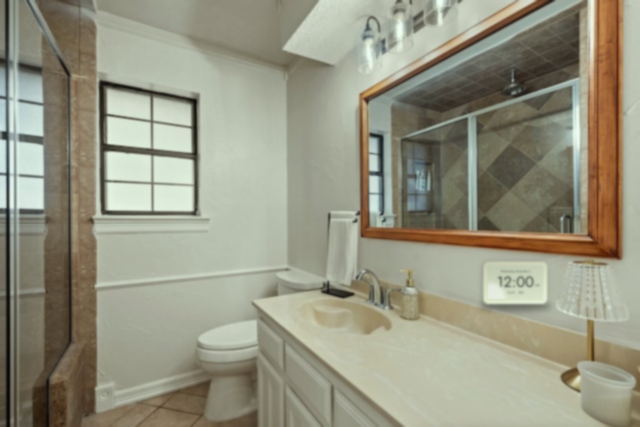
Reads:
{"hour": 12, "minute": 0}
